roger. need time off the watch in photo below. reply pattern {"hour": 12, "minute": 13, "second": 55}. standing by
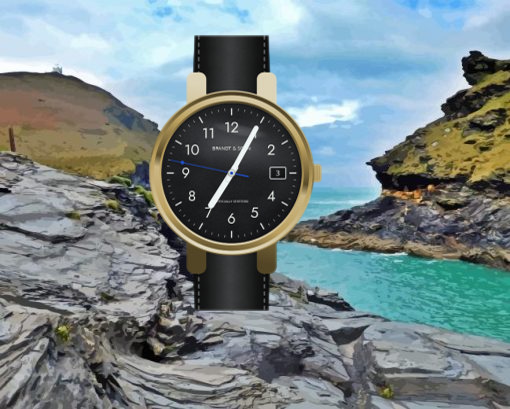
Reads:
{"hour": 7, "minute": 4, "second": 47}
